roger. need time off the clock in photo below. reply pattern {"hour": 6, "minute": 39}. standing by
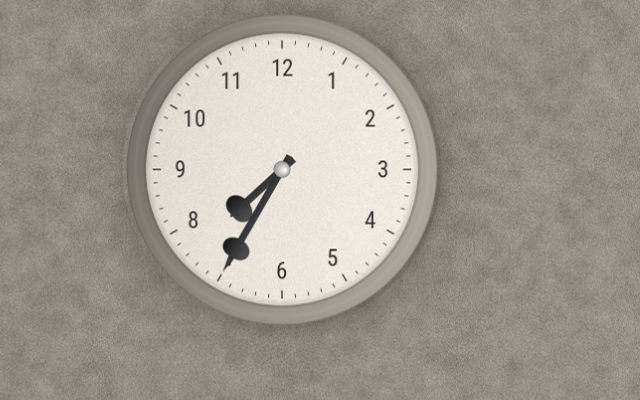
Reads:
{"hour": 7, "minute": 35}
